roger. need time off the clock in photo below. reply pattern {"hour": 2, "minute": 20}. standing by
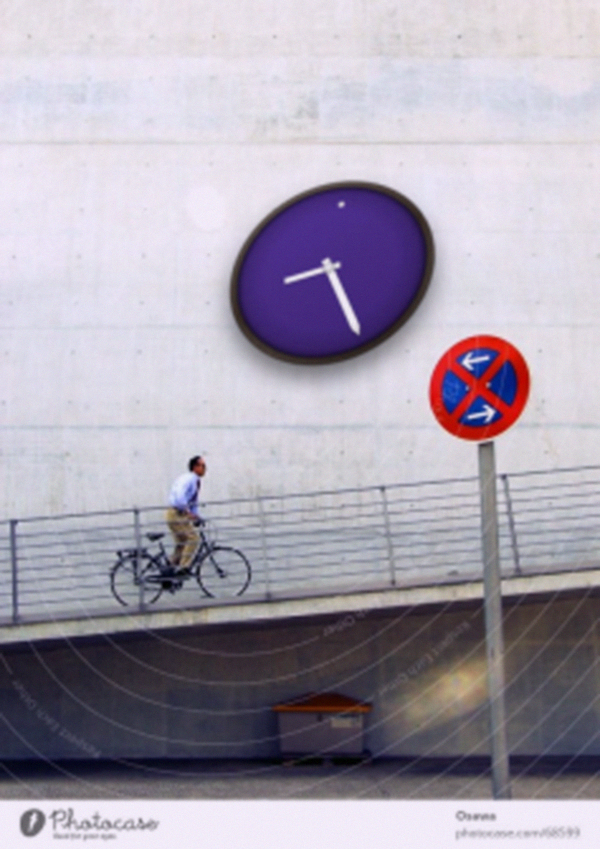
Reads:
{"hour": 8, "minute": 25}
